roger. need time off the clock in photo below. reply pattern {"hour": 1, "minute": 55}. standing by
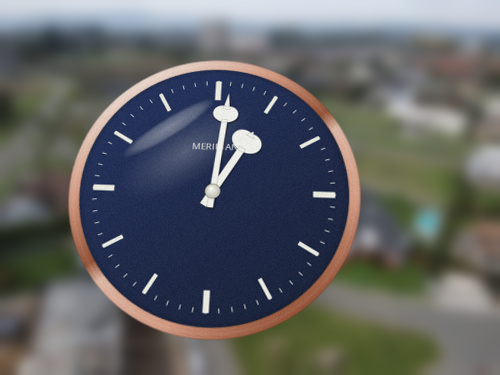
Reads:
{"hour": 1, "minute": 1}
